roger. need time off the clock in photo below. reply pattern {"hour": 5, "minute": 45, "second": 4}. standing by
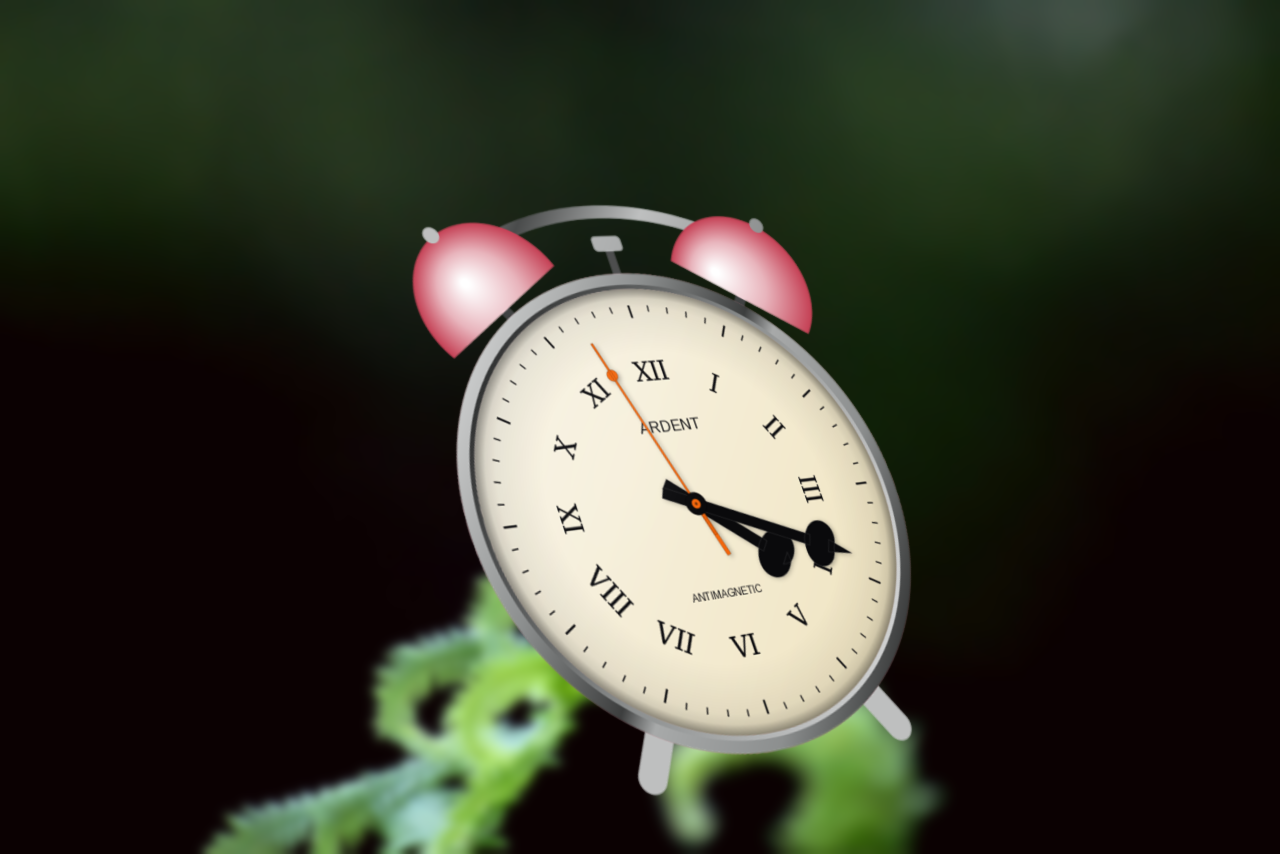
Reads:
{"hour": 4, "minute": 18, "second": 57}
